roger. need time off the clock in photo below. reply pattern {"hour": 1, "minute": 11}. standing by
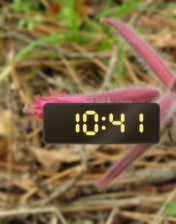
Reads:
{"hour": 10, "minute": 41}
